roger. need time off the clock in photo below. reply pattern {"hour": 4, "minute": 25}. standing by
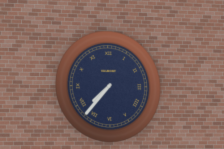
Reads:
{"hour": 7, "minute": 37}
